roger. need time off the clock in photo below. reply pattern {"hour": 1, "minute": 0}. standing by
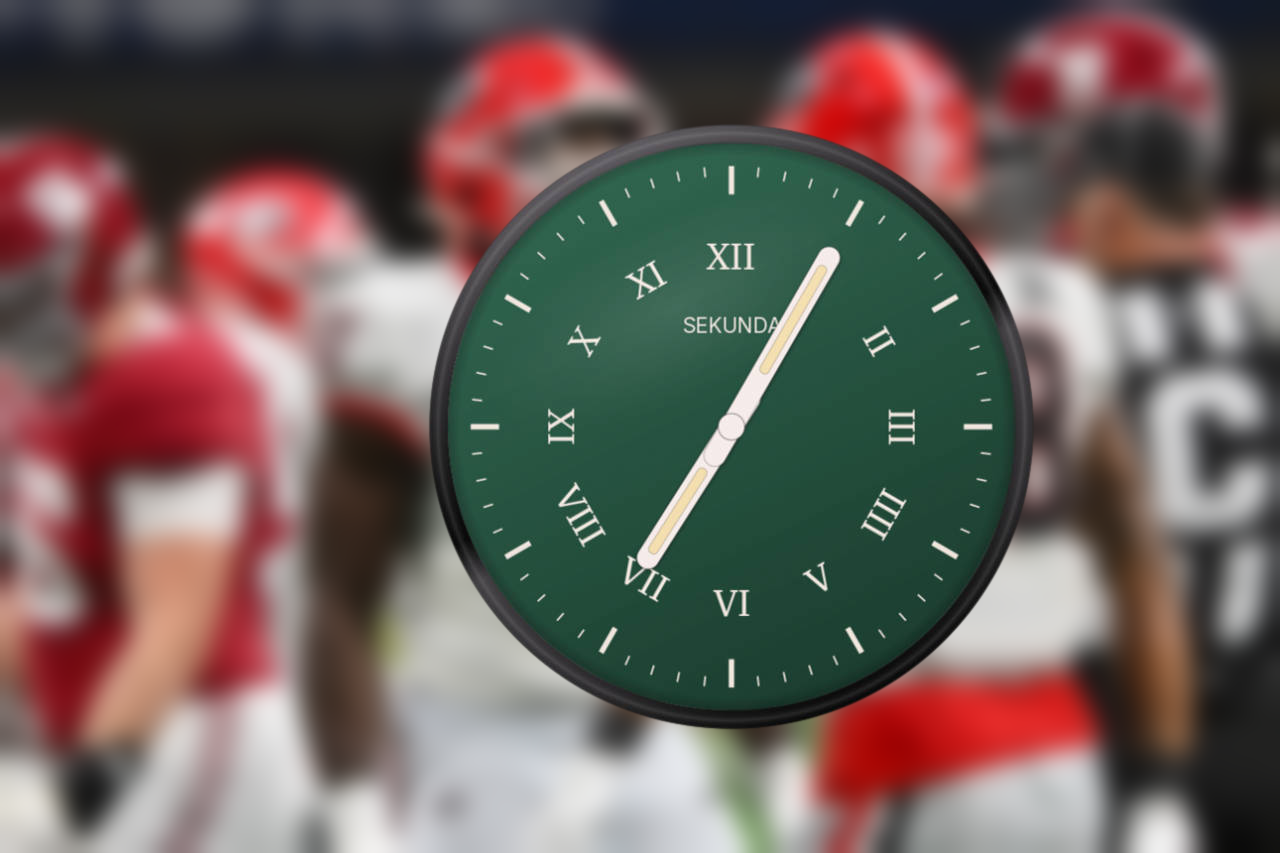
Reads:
{"hour": 7, "minute": 5}
